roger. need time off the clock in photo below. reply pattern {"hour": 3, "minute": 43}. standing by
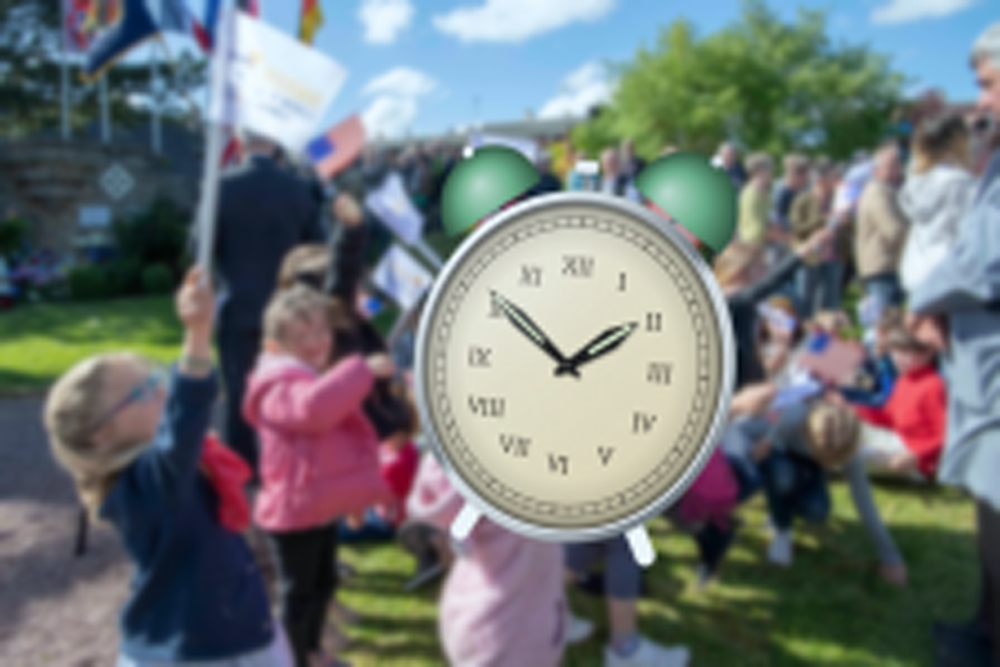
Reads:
{"hour": 1, "minute": 51}
